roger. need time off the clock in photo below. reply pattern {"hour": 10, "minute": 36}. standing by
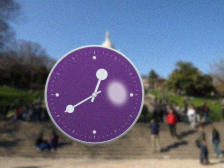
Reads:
{"hour": 12, "minute": 40}
